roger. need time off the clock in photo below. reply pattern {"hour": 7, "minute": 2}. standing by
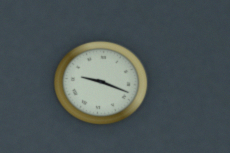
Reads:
{"hour": 9, "minute": 18}
